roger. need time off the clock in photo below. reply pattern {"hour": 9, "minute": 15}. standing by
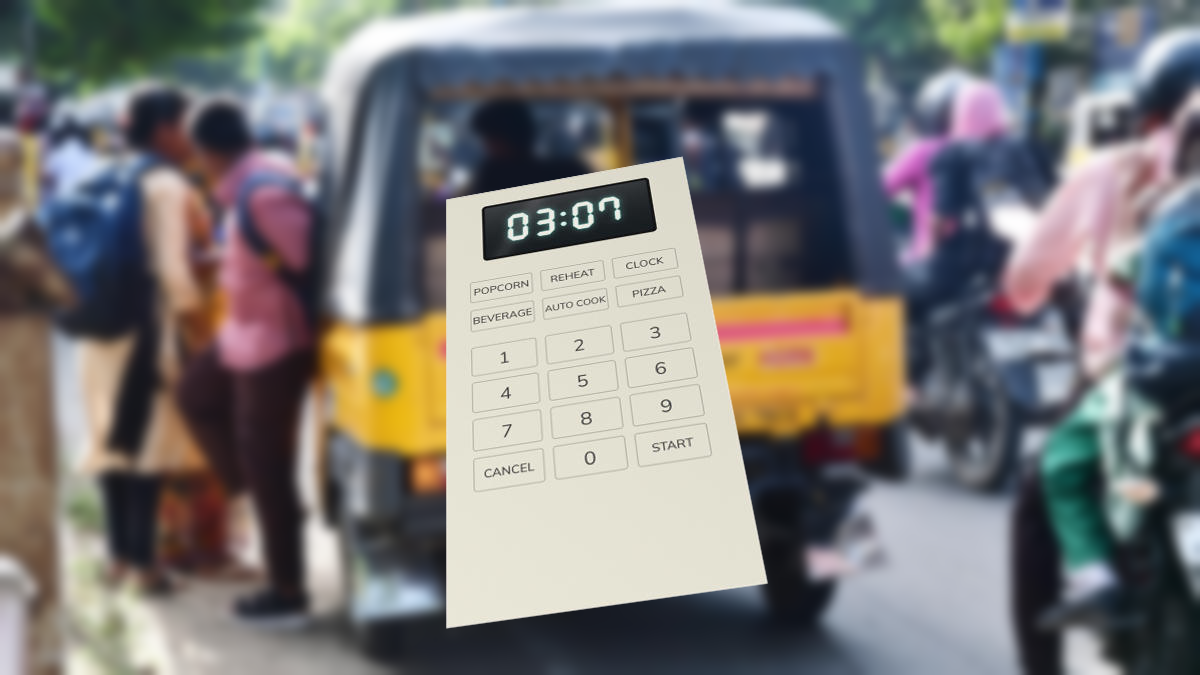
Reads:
{"hour": 3, "minute": 7}
